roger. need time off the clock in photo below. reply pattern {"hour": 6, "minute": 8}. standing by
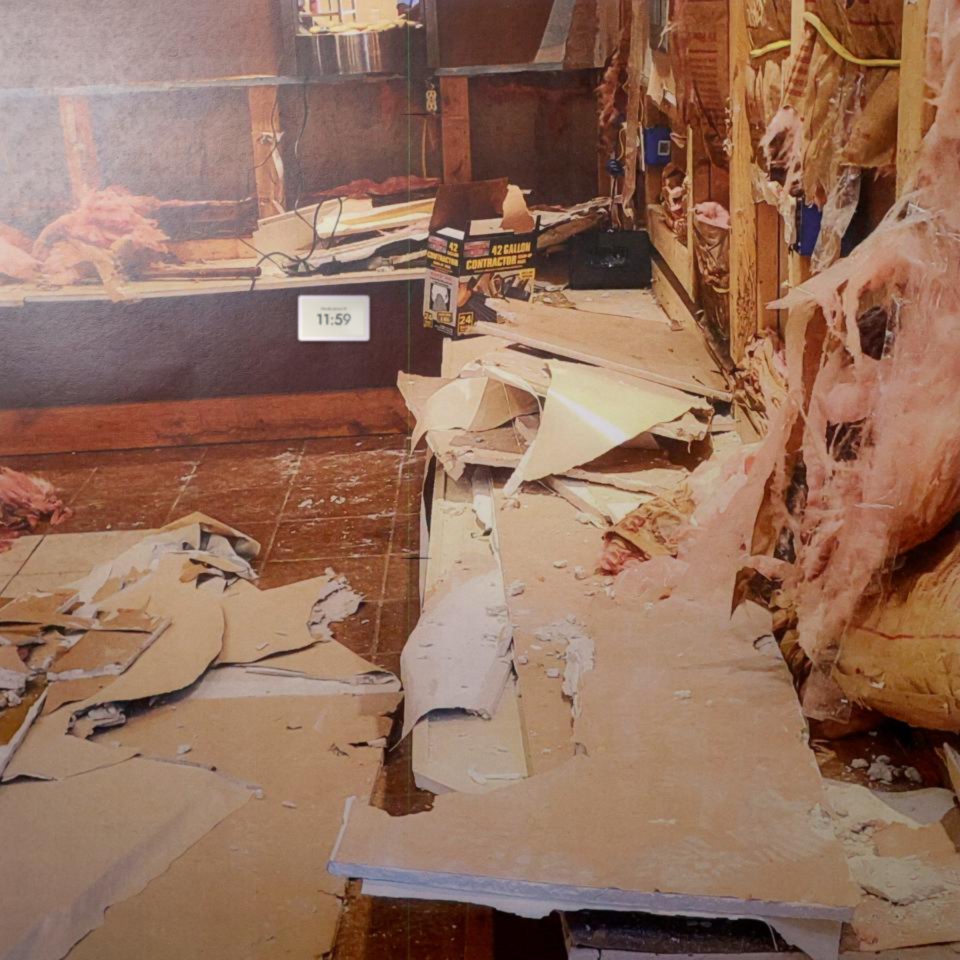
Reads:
{"hour": 11, "minute": 59}
